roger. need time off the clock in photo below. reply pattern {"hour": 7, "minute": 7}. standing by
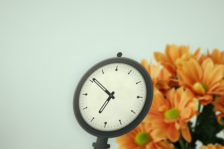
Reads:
{"hour": 6, "minute": 51}
